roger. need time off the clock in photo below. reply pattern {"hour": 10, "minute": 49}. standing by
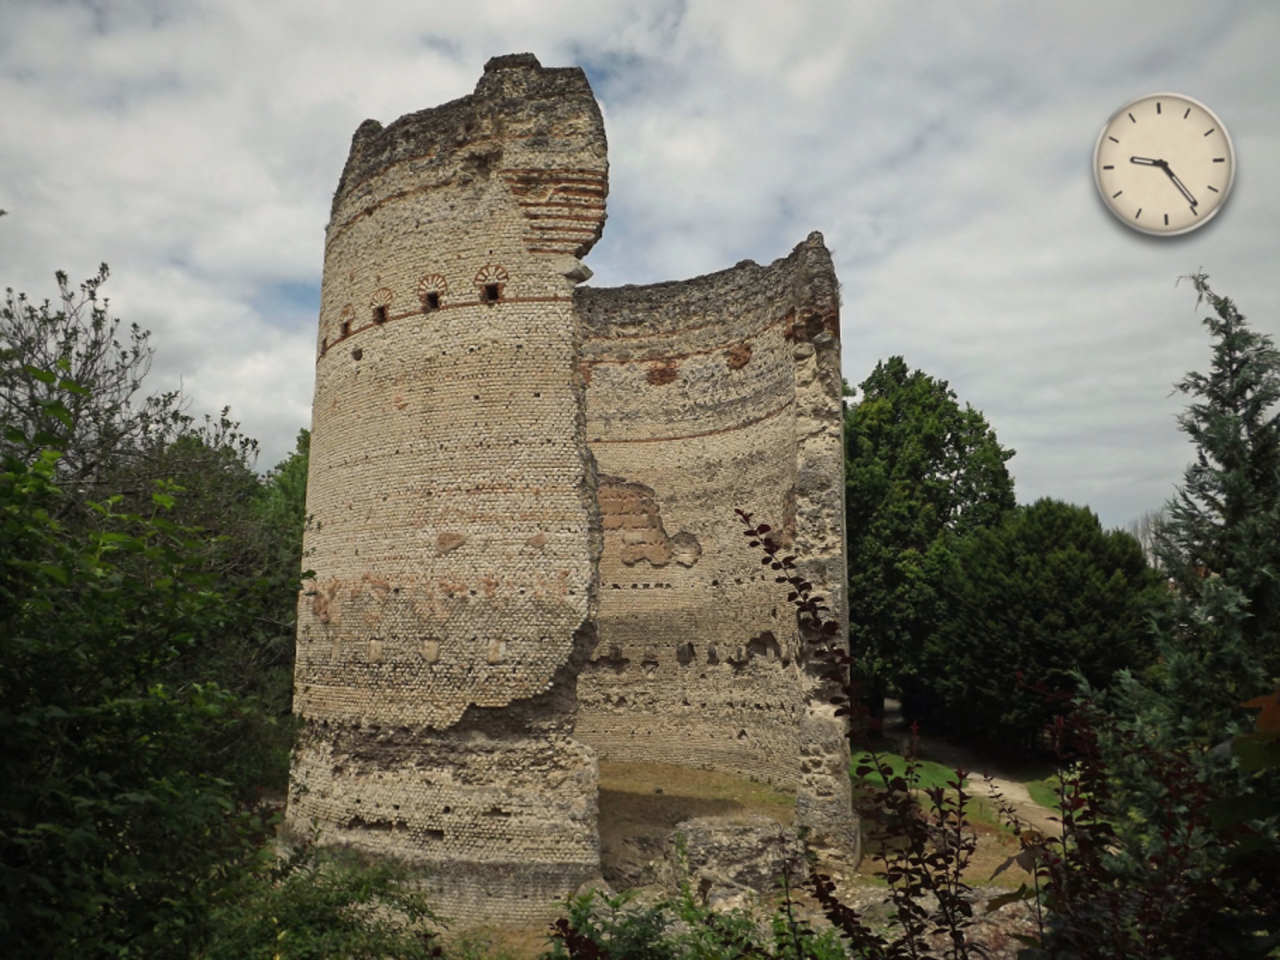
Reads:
{"hour": 9, "minute": 24}
